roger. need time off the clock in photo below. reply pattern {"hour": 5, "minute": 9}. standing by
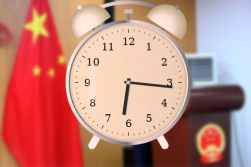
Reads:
{"hour": 6, "minute": 16}
